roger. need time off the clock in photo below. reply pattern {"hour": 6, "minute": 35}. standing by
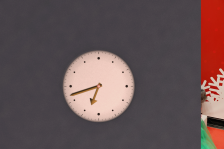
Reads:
{"hour": 6, "minute": 42}
